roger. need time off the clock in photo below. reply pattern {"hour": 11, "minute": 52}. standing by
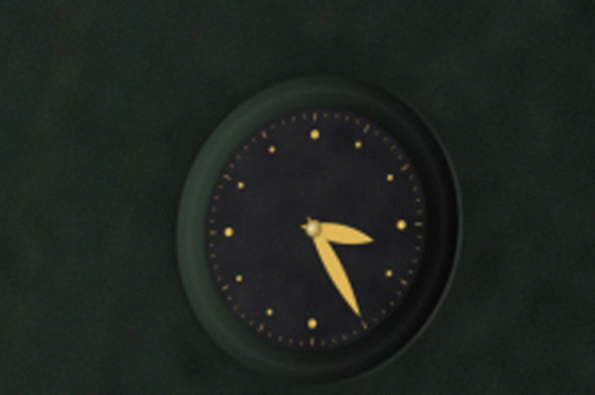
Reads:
{"hour": 3, "minute": 25}
